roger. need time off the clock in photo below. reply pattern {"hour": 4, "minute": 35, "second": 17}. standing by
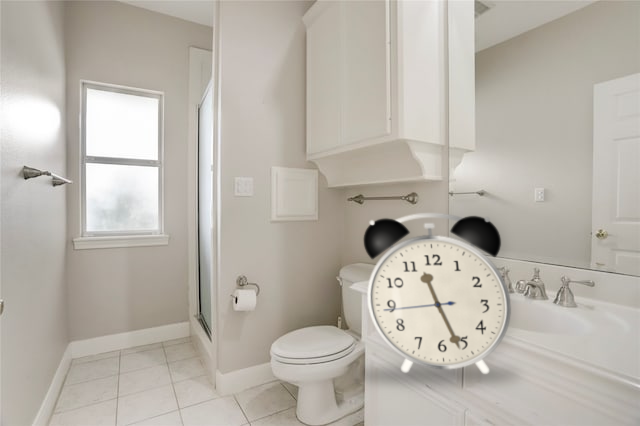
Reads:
{"hour": 11, "minute": 26, "second": 44}
